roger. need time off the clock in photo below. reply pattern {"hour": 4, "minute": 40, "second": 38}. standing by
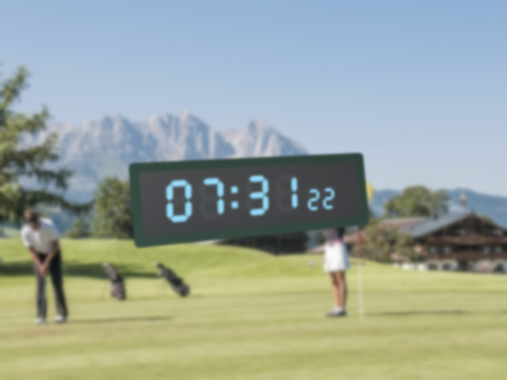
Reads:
{"hour": 7, "minute": 31, "second": 22}
